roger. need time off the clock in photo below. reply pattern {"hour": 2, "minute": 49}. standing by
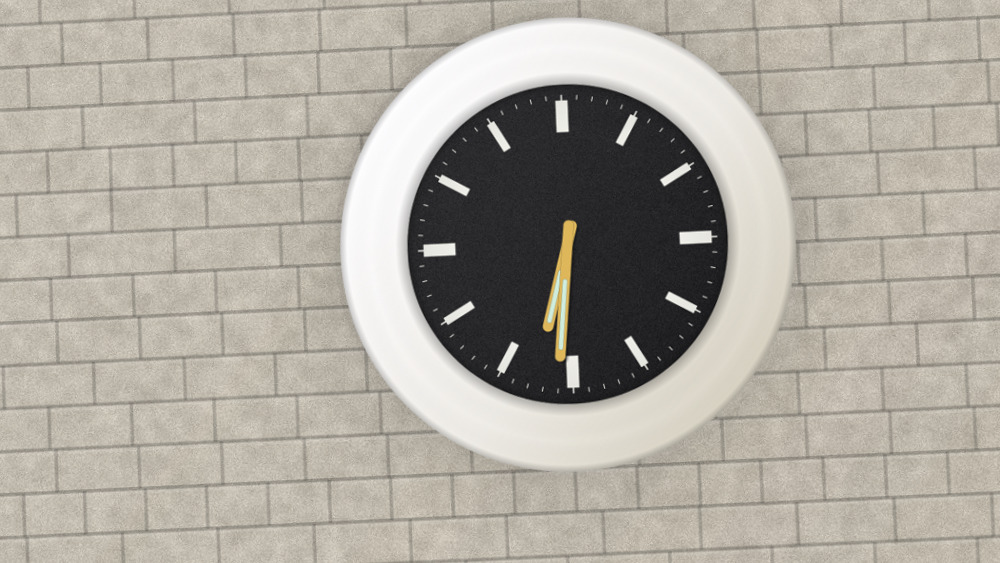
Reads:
{"hour": 6, "minute": 31}
